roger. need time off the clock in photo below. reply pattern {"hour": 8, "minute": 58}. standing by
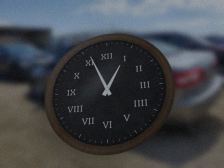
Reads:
{"hour": 12, "minute": 56}
